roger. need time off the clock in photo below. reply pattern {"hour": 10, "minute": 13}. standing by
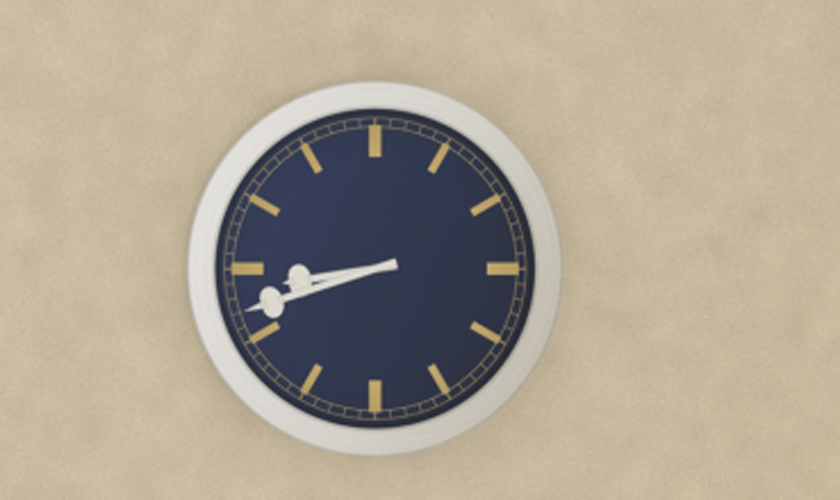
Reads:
{"hour": 8, "minute": 42}
